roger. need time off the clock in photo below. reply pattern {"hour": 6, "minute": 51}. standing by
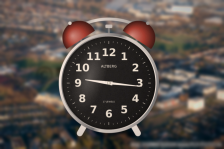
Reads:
{"hour": 9, "minute": 16}
